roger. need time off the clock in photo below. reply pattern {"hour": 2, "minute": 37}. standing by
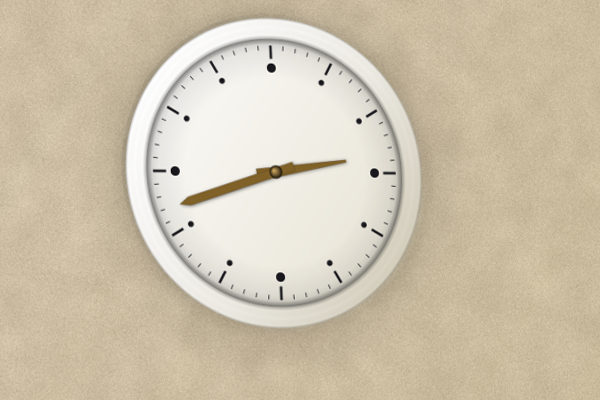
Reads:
{"hour": 2, "minute": 42}
